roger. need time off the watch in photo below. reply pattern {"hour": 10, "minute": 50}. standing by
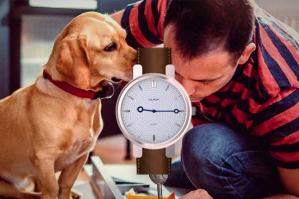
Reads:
{"hour": 9, "minute": 15}
